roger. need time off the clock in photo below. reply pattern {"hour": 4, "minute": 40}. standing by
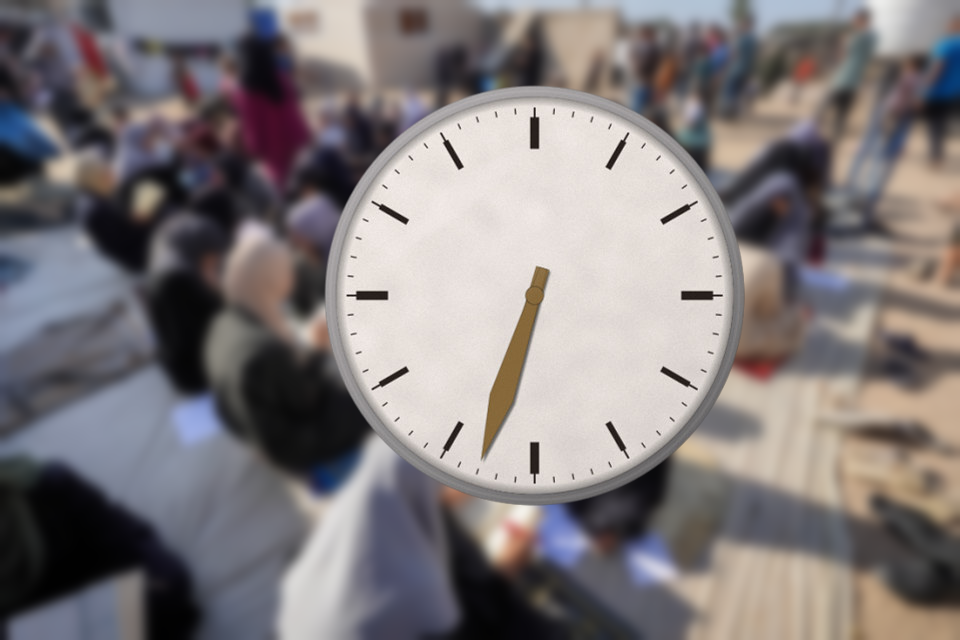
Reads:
{"hour": 6, "minute": 33}
